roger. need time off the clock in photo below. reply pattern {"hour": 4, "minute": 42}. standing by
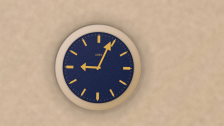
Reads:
{"hour": 9, "minute": 4}
